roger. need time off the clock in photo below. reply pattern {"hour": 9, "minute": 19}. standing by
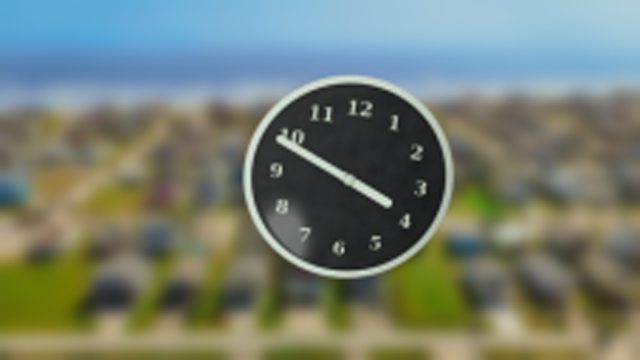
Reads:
{"hour": 3, "minute": 49}
